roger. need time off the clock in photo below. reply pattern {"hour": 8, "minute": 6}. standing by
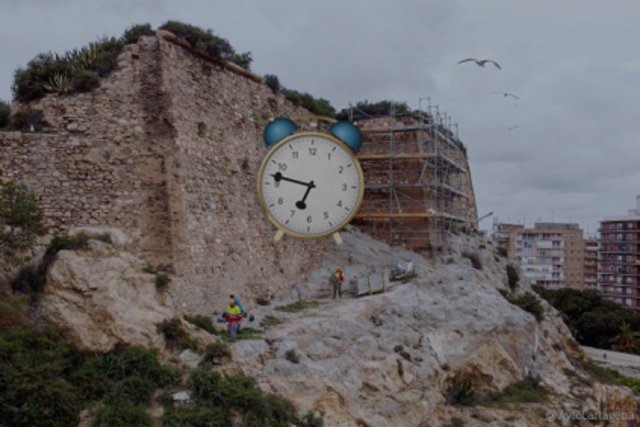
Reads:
{"hour": 6, "minute": 47}
